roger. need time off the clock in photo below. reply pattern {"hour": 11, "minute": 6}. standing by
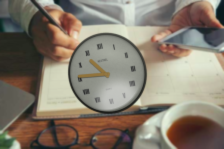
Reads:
{"hour": 10, "minute": 46}
